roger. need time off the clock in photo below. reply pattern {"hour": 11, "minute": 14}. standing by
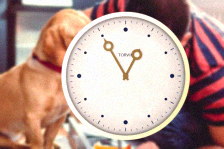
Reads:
{"hour": 12, "minute": 55}
